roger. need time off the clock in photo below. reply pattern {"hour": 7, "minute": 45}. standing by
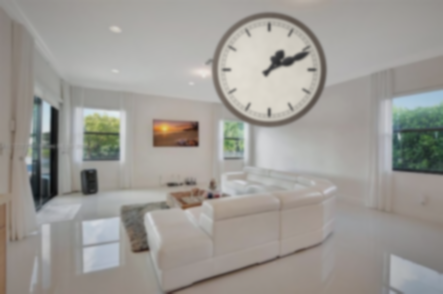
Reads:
{"hour": 1, "minute": 11}
